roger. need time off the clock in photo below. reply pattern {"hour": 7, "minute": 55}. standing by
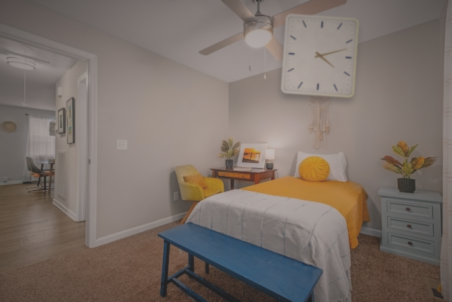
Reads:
{"hour": 4, "minute": 12}
